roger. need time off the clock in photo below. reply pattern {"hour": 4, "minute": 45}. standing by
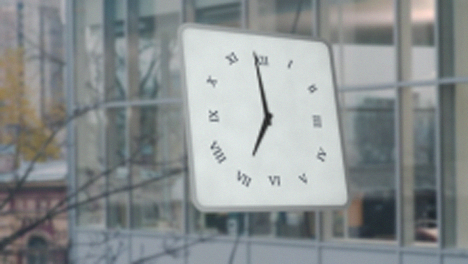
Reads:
{"hour": 6, "minute": 59}
